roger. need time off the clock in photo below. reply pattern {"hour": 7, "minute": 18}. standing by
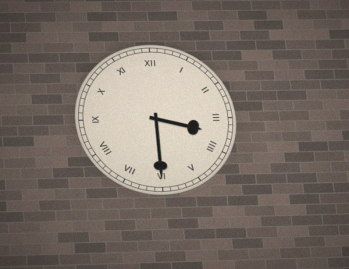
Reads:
{"hour": 3, "minute": 30}
